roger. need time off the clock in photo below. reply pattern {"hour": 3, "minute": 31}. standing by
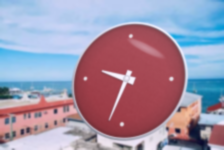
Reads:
{"hour": 9, "minute": 33}
